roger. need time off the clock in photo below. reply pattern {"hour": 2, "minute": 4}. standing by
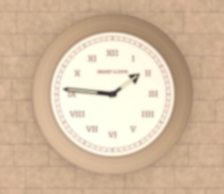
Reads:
{"hour": 1, "minute": 46}
